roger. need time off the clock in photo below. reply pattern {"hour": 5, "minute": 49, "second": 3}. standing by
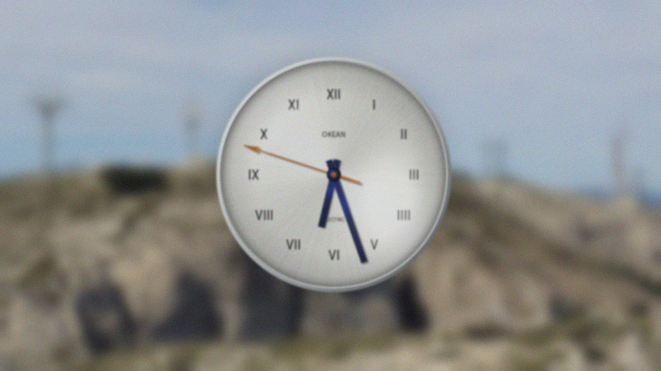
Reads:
{"hour": 6, "minute": 26, "second": 48}
